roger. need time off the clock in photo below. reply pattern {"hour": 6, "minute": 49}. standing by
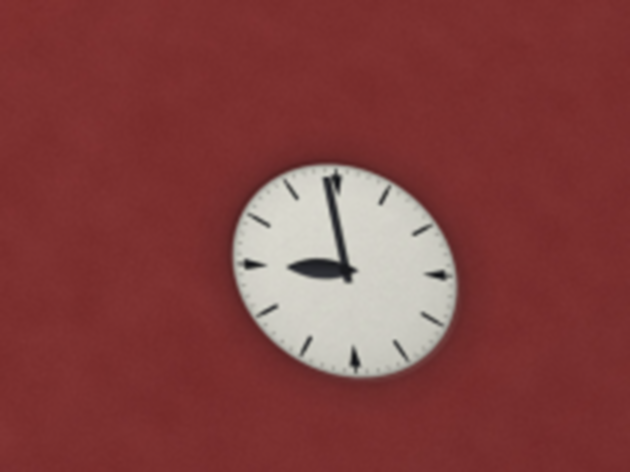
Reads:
{"hour": 8, "minute": 59}
